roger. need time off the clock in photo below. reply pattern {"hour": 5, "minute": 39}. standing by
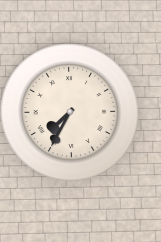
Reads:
{"hour": 7, "minute": 35}
